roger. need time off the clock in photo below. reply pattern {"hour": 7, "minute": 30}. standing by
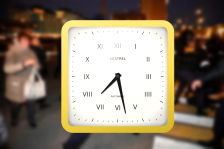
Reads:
{"hour": 7, "minute": 28}
